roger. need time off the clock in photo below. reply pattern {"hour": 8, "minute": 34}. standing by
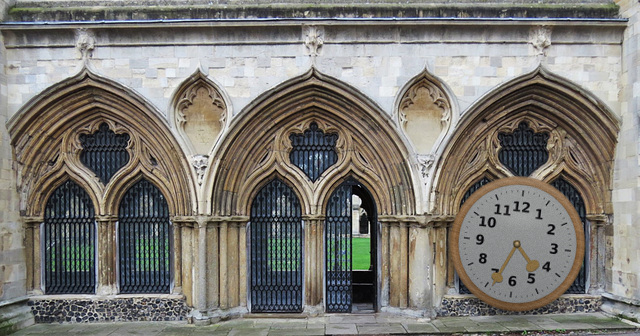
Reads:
{"hour": 4, "minute": 34}
